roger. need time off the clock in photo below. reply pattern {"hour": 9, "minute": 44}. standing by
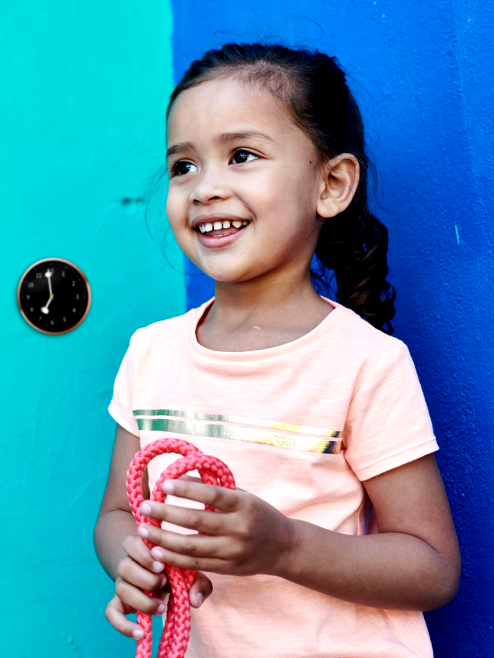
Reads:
{"hour": 6, "minute": 59}
